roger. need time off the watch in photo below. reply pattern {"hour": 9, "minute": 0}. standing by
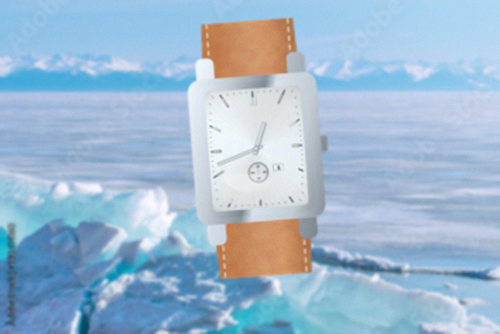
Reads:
{"hour": 12, "minute": 42}
